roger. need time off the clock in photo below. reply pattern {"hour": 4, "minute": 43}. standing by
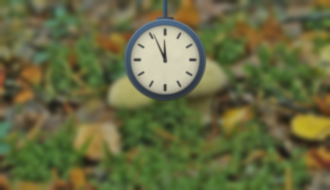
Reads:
{"hour": 11, "minute": 56}
